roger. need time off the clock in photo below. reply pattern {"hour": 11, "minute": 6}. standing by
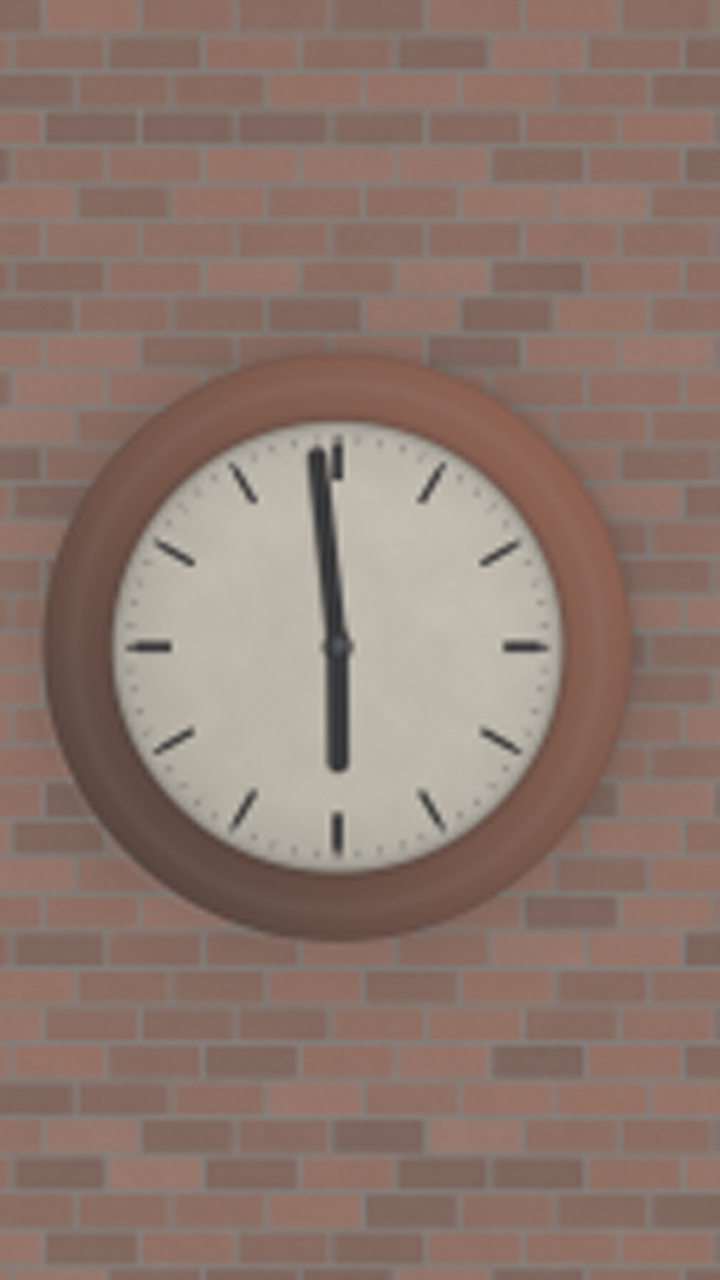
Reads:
{"hour": 5, "minute": 59}
